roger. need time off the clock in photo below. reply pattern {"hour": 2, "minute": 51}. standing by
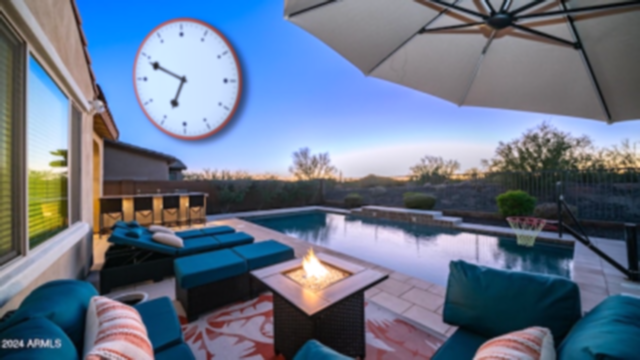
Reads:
{"hour": 6, "minute": 49}
